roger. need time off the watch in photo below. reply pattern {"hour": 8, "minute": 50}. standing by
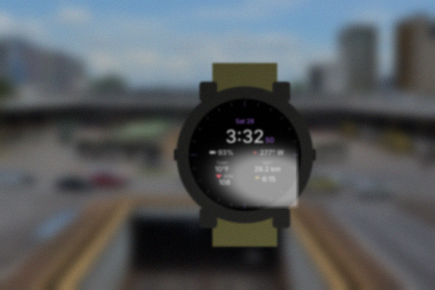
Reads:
{"hour": 3, "minute": 32}
